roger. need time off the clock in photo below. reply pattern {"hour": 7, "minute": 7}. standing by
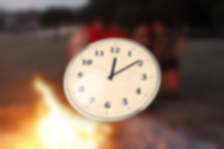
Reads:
{"hour": 12, "minute": 9}
